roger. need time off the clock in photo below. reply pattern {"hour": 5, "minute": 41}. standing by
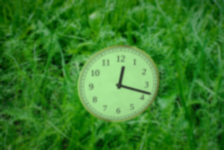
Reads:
{"hour": 12, "minute": 18}
